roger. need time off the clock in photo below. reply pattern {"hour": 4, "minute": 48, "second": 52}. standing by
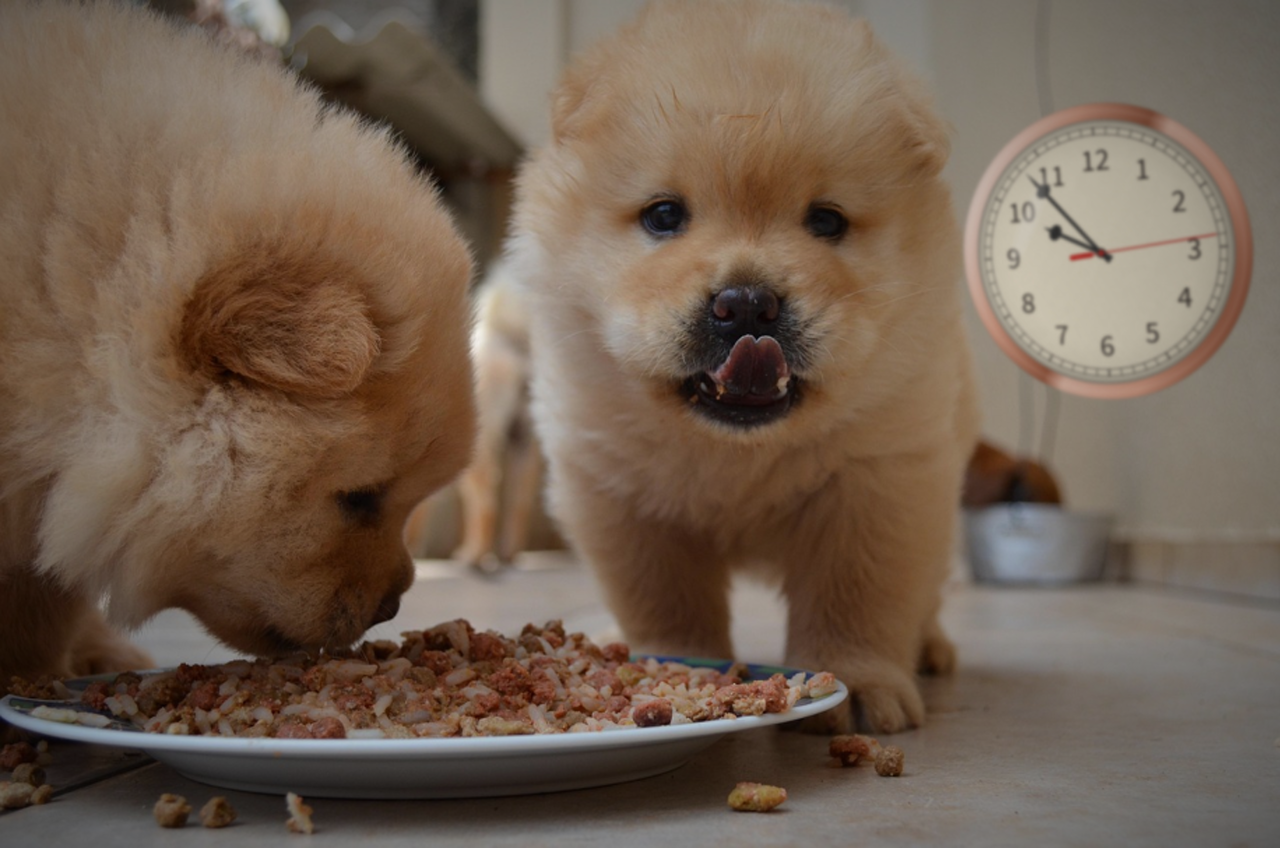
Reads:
{"hour": 9, "minute": 53, "second": 14}
